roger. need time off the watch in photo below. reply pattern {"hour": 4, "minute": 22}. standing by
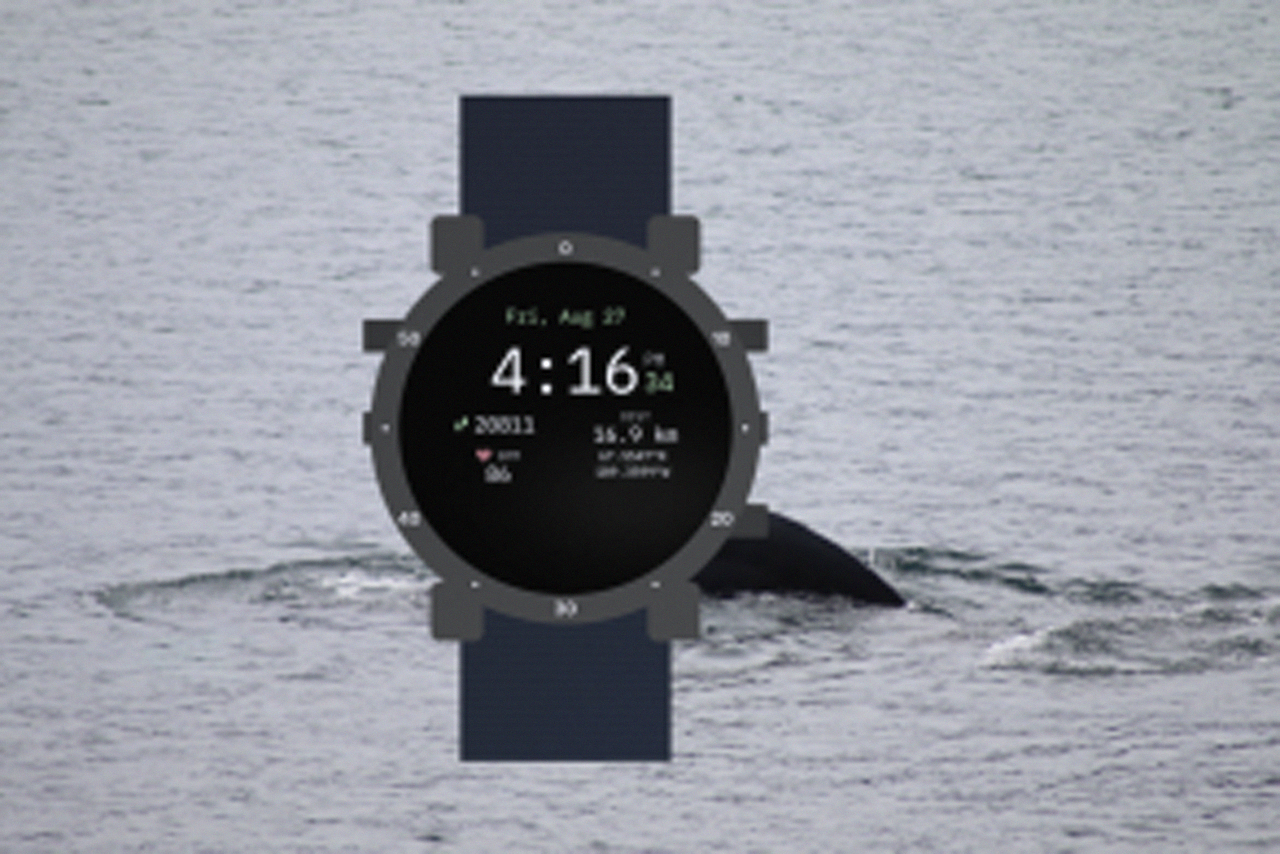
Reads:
{"hour": 4, "minute": 16}
